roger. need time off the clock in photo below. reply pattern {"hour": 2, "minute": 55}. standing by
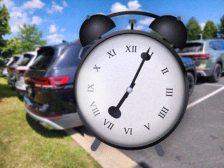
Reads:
{"hour": 7, "minute": 4}
